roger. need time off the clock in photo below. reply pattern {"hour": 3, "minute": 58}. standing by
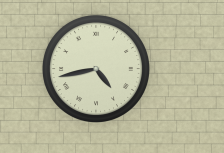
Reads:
{"hour": 4, "minute": 43}
